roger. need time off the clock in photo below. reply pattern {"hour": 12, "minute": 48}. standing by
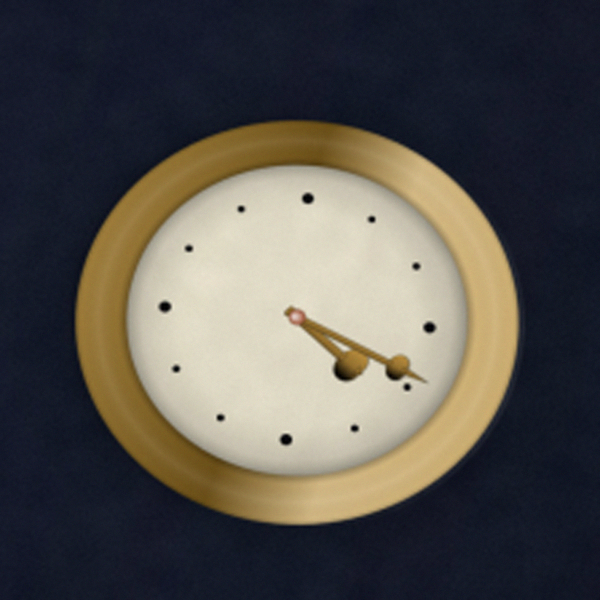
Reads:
{"hour": 4, "minute": 19}
